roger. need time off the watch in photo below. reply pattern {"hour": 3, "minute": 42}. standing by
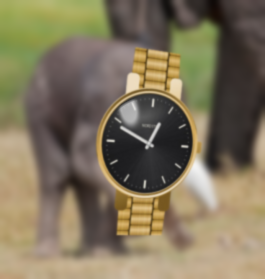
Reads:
{"hour": 12, "minute": 49}
